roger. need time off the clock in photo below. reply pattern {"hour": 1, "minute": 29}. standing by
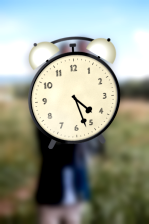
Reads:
{"hour": 4, "minute": 27}
